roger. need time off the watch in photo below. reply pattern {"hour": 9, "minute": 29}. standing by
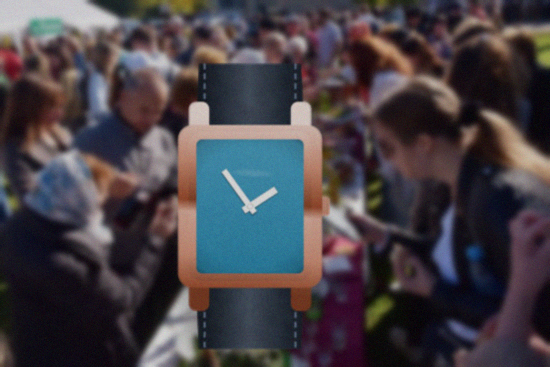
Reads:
{"hour": 1, "minute": 54}
